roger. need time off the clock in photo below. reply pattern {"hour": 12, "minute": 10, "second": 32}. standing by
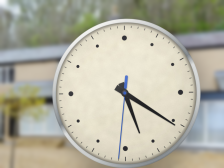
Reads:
{"hour": 5, "minute": 20, "second": 31}
